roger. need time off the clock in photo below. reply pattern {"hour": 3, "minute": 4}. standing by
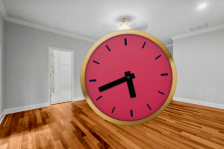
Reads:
{"hour": 5, "minute": 42}
